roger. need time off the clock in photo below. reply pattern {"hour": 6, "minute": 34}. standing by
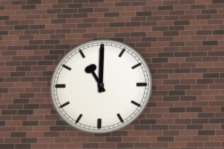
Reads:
{"hour": 11, "minute": 0}
